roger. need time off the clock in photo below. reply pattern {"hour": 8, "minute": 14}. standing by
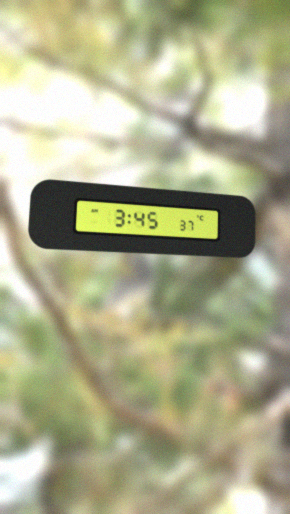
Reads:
{"hour": 3, "minute": 45}
